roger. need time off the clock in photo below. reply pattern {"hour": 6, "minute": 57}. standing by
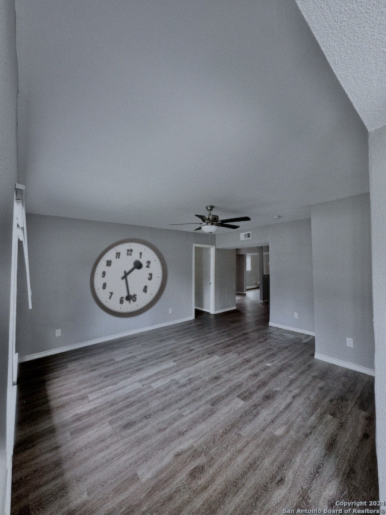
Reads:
{"hour": 1, "minute": 27}
